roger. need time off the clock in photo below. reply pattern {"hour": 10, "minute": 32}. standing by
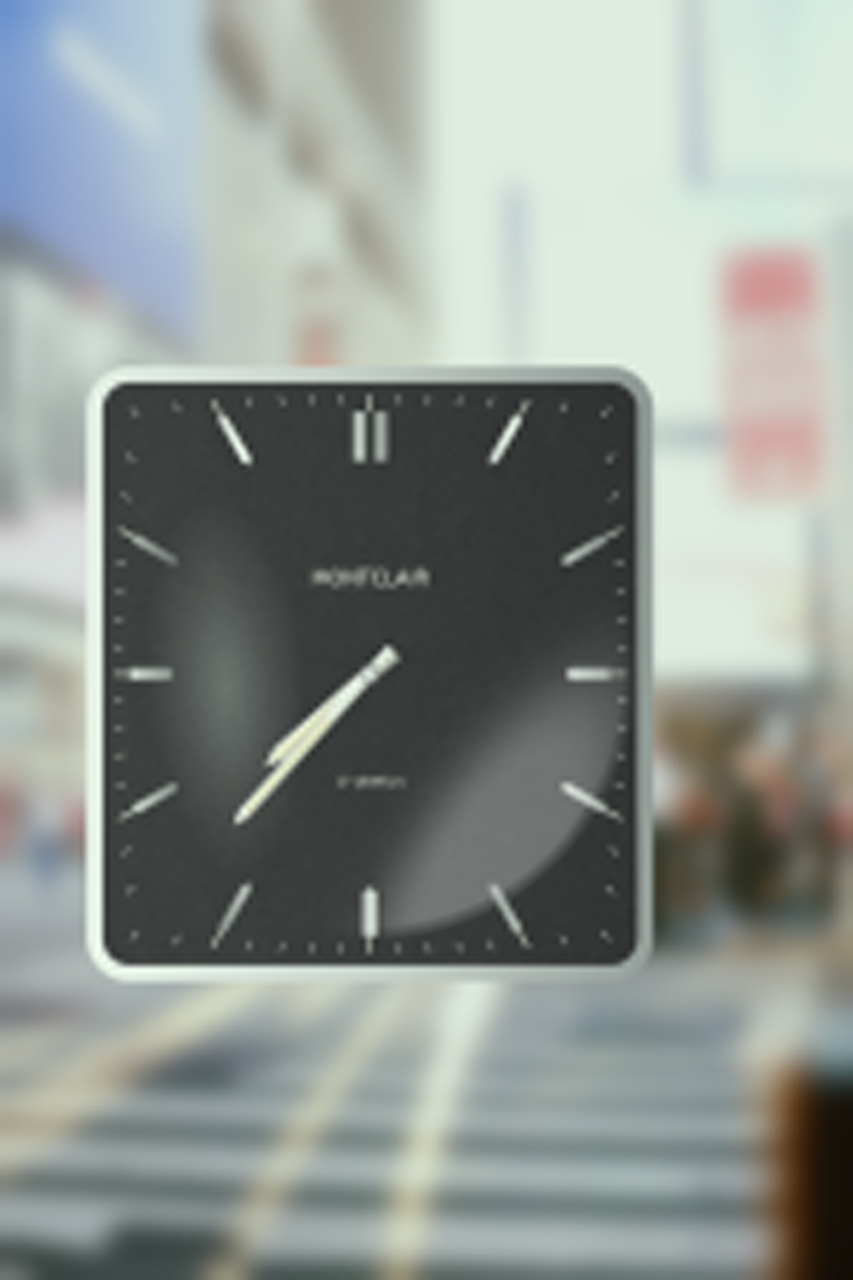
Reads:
{"hour": 7, "minute": 37}
